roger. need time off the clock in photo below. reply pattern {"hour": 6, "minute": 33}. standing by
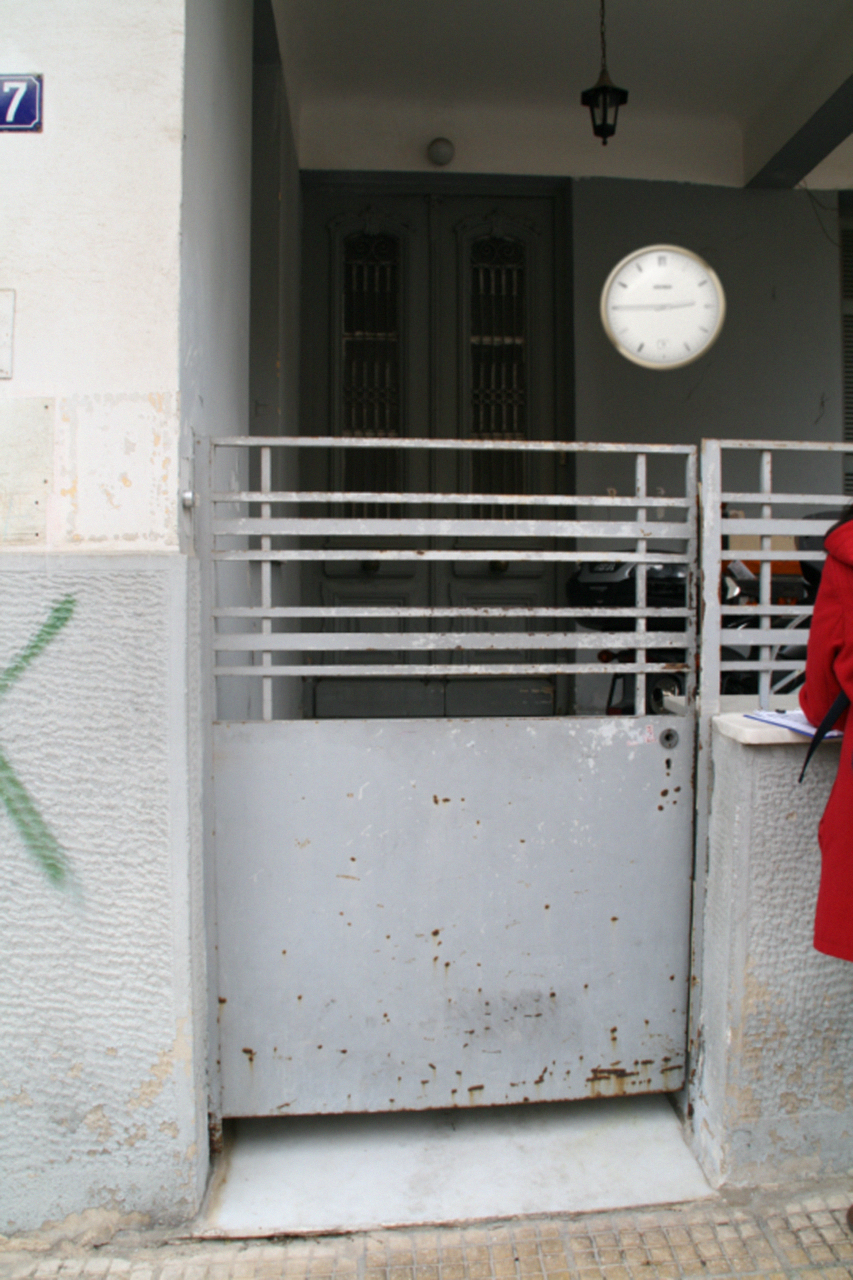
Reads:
{"hour": 2, "minute": 45}
